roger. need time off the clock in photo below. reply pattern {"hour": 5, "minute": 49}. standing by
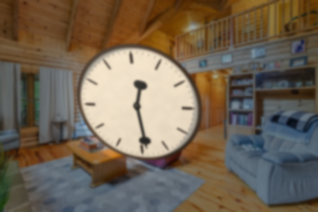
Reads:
{"hour": 12, "minute": 29}
